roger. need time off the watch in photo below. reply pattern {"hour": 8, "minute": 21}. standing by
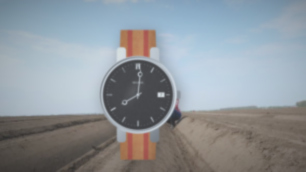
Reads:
{"hour": 8, "minute": 1}
